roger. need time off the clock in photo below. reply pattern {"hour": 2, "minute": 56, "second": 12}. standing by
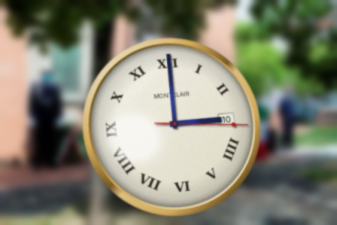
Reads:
{"hour": 3, "minute": 0, "second": 16}
